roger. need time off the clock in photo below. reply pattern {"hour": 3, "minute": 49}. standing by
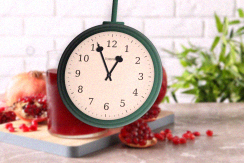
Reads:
{"hour": 12, "minute": 56}
